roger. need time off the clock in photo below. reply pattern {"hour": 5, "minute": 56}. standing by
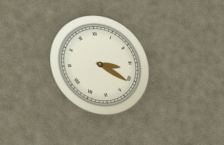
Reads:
{"hour": 3, "minute": 21}
